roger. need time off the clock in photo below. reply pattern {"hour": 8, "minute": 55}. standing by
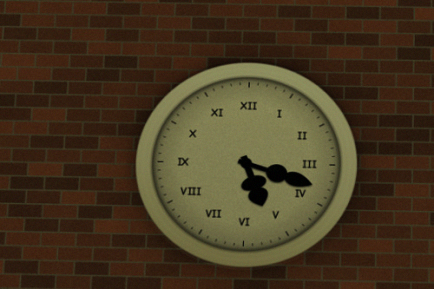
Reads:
{"hour": 5, "minute": 18}
